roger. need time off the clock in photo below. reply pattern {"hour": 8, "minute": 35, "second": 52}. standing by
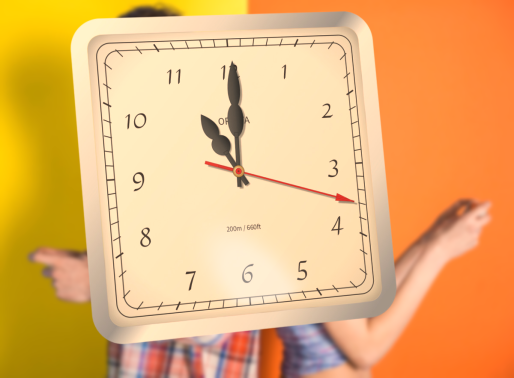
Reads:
{"hour": 11, "minute": 0, "second": 18}
